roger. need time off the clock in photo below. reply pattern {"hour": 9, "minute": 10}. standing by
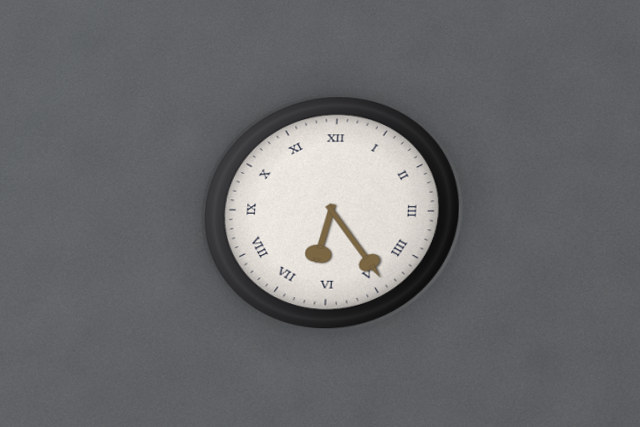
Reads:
{"hour": 6, "minute": 24}
